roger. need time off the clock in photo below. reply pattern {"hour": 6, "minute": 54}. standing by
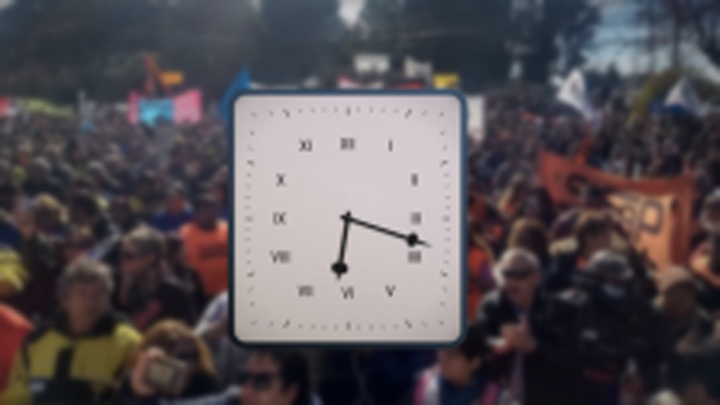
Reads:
{"hour": 6, "minute": 18}
